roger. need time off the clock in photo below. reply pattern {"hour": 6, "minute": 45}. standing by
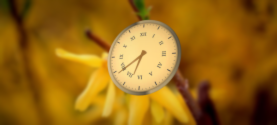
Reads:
{"hour": 6, "minute": 39}
